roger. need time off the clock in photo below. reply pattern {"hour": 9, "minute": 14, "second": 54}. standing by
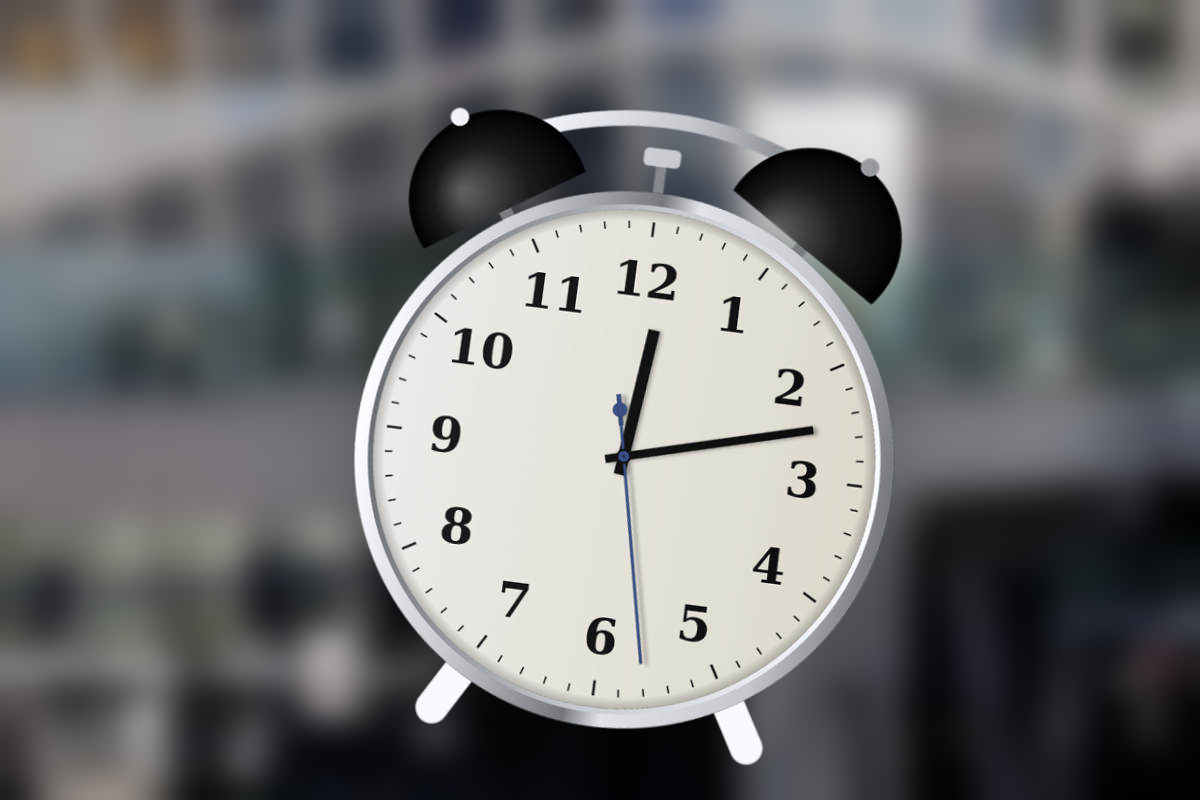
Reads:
{"hour": 12, "minute": 12, "second": 28}
